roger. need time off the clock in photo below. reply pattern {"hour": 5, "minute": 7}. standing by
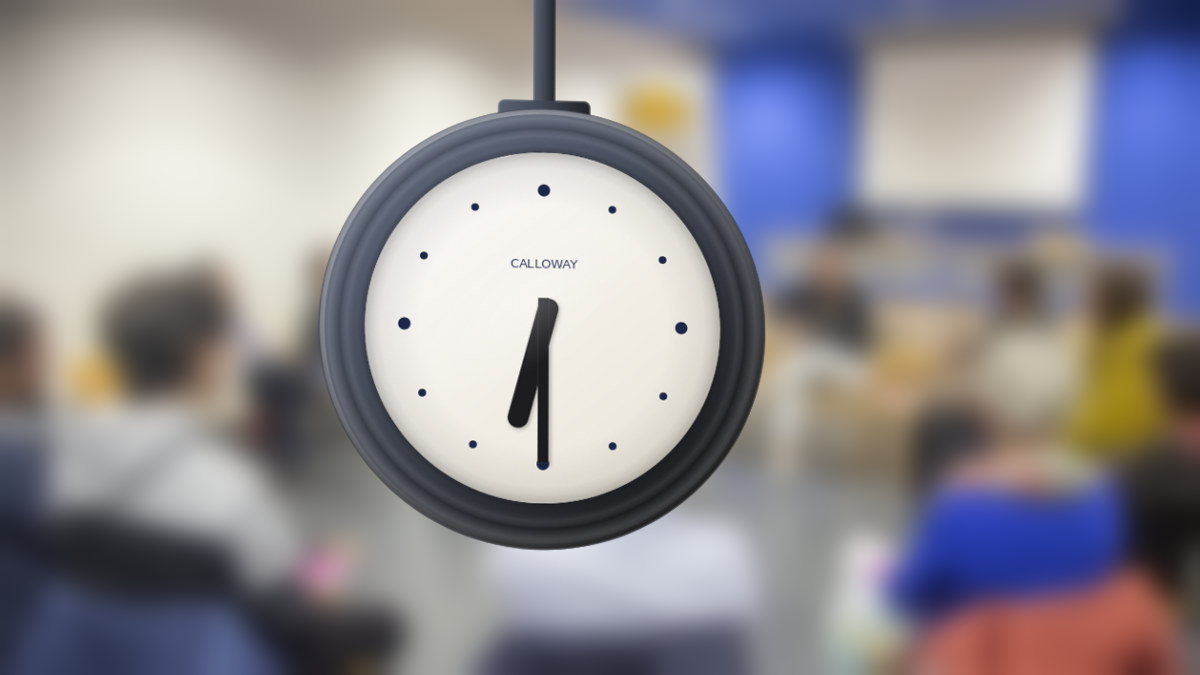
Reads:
{"hour": 6, "minute": 30}
